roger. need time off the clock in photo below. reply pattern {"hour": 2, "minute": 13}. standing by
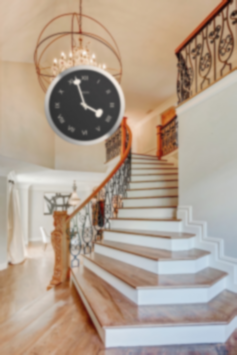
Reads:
{"hour": 3, "minute": 57}
